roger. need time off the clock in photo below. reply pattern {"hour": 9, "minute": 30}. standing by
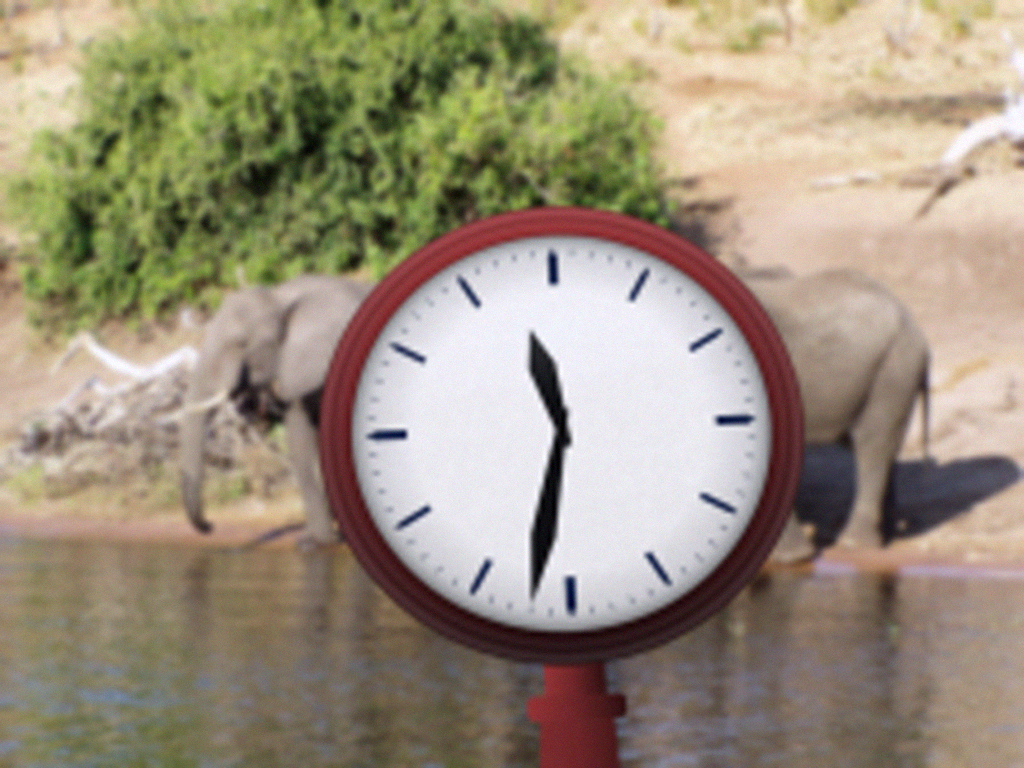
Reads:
{"hour": 11, "minute": 32}
